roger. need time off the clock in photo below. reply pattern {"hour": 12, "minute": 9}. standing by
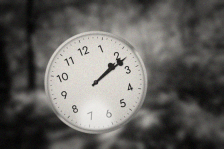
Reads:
{"hour": 2, "minute": 12}
